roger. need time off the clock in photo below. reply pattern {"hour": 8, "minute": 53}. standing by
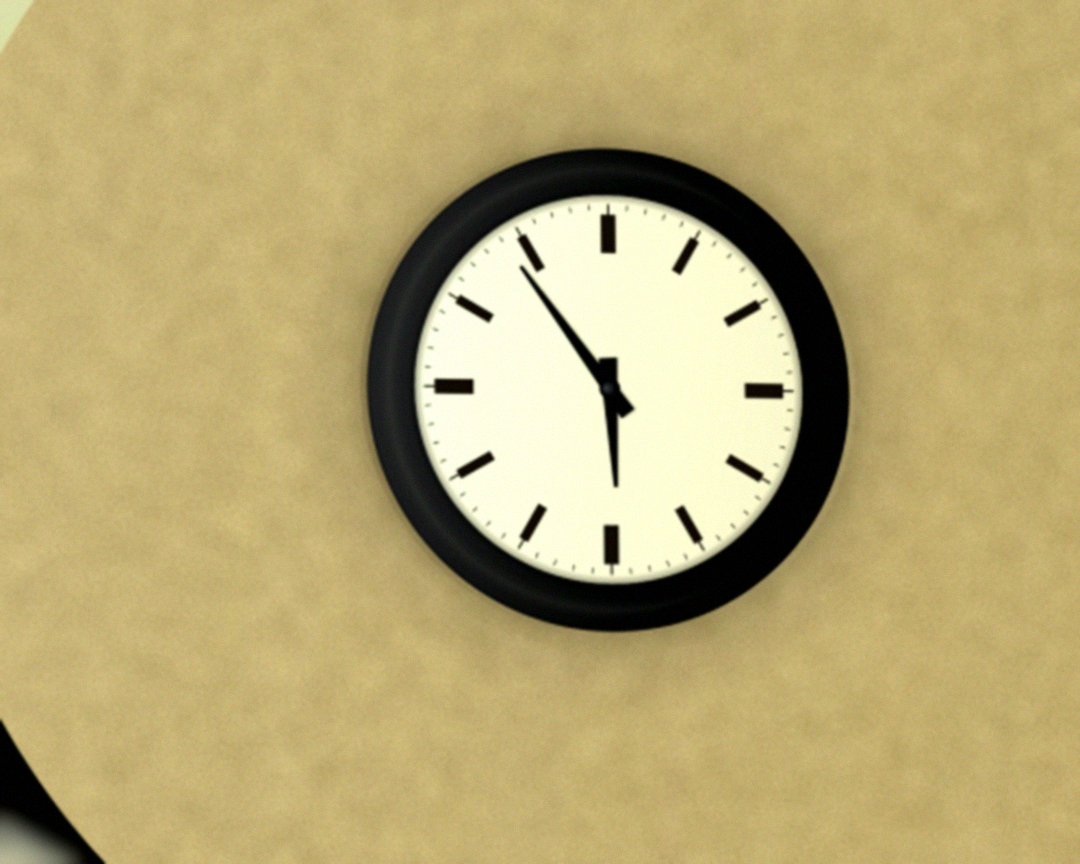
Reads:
{"hour": 5, "minute": 54}
